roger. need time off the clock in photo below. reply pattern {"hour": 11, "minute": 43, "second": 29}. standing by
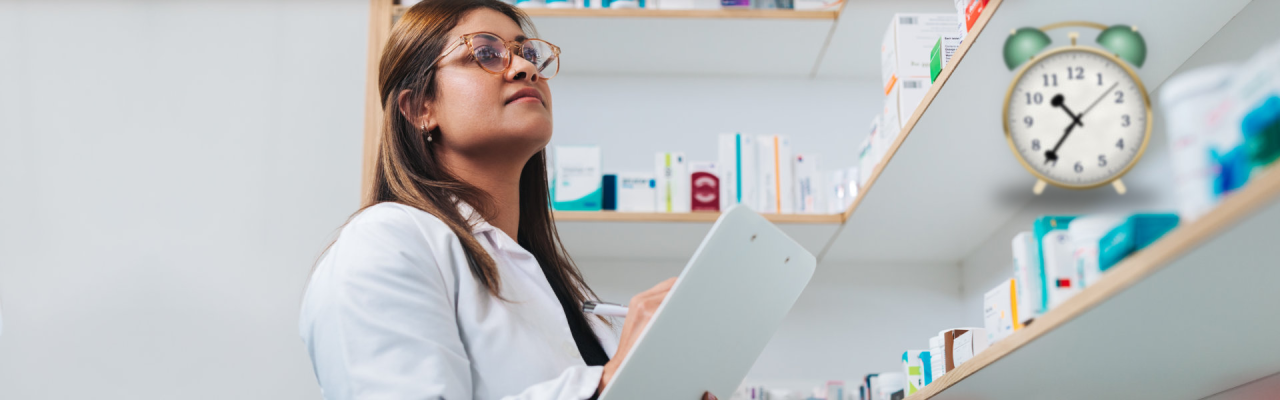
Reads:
{"hour": 10, "minute": 36, "second": 8}
